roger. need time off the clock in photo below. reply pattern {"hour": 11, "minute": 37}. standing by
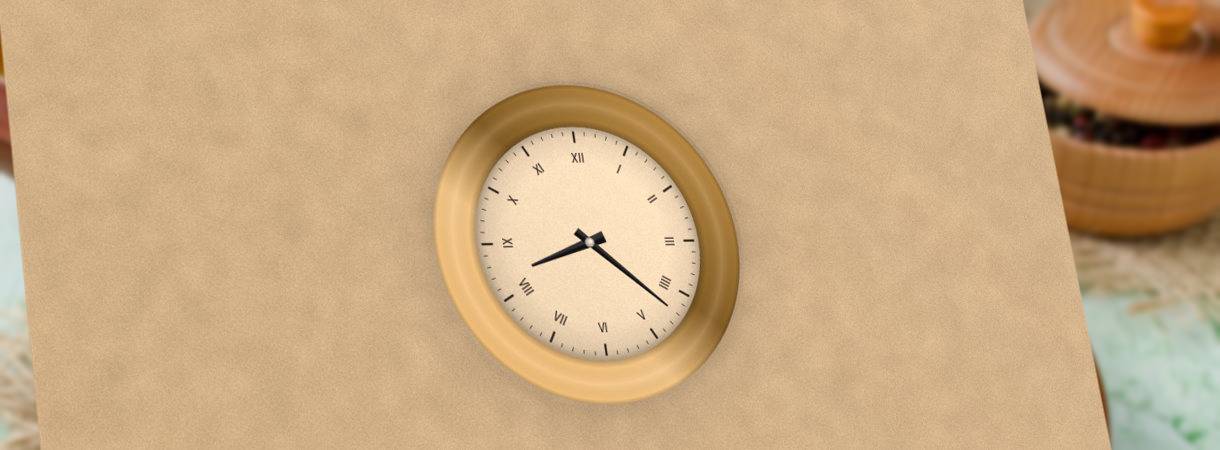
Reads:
{"hour": 8, "minute": 22}
